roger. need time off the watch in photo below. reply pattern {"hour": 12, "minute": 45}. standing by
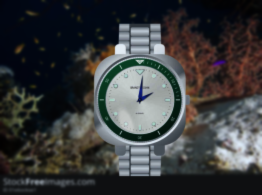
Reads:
{"hour": 2, "minute": 1}
